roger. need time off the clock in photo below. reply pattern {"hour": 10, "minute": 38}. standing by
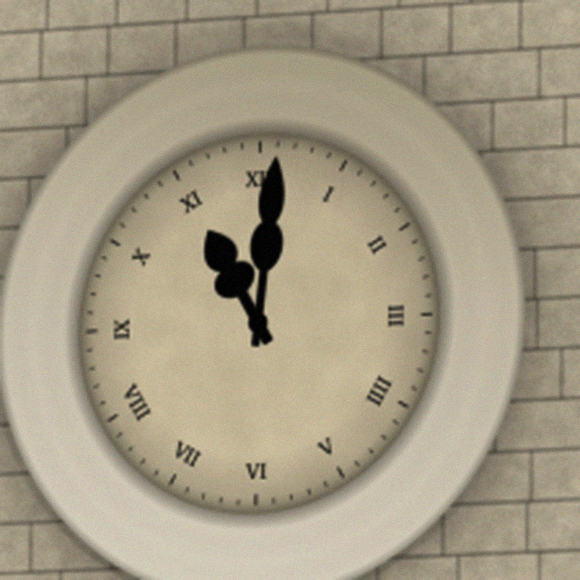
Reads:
{"hour": 11, "minute": 1}
